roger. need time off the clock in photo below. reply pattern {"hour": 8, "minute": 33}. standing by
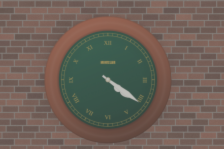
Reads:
{"hour": 4, "minute": 21}
